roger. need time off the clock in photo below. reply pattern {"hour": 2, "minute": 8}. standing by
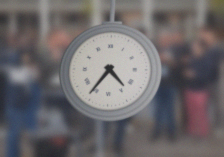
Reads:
{"hour": 4, "minute": 36}
